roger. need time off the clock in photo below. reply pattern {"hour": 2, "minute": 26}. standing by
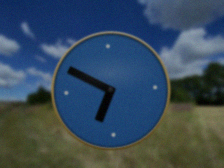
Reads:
{"hour": 6, "minute": 50}
